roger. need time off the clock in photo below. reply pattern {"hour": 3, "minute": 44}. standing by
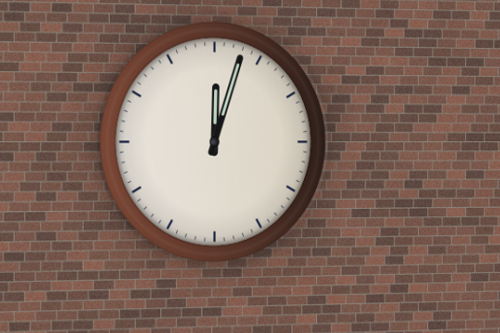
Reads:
{"hour": 12, "minute": 3}
